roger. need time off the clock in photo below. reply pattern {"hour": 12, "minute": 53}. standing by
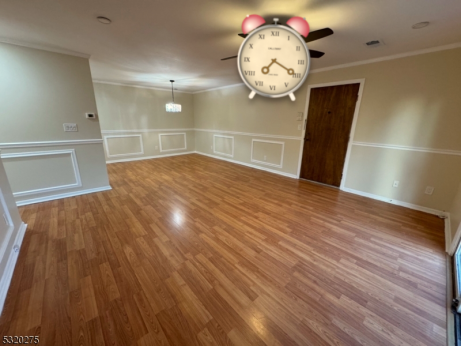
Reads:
{"hour": 7, "minute": 20}
